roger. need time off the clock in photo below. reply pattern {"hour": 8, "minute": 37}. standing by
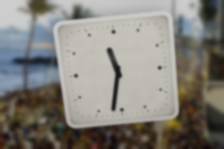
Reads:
{"hour": 11, "minute": 32}
